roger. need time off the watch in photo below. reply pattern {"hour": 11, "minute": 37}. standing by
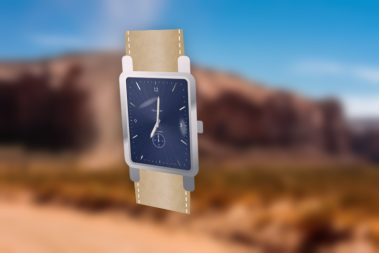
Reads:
{"hour": 7, "minute": 1}
